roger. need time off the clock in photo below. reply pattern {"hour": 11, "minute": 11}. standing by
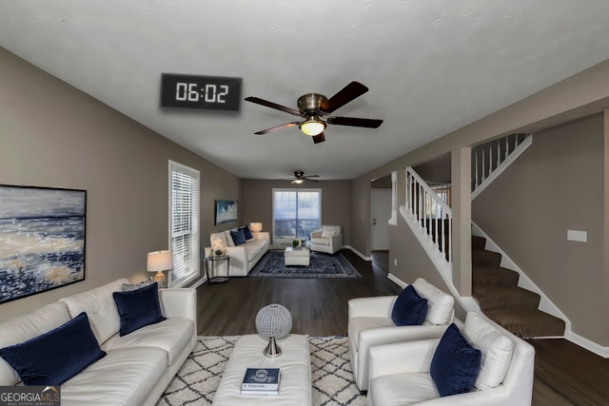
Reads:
{"hour": 6, "minute": 2}
